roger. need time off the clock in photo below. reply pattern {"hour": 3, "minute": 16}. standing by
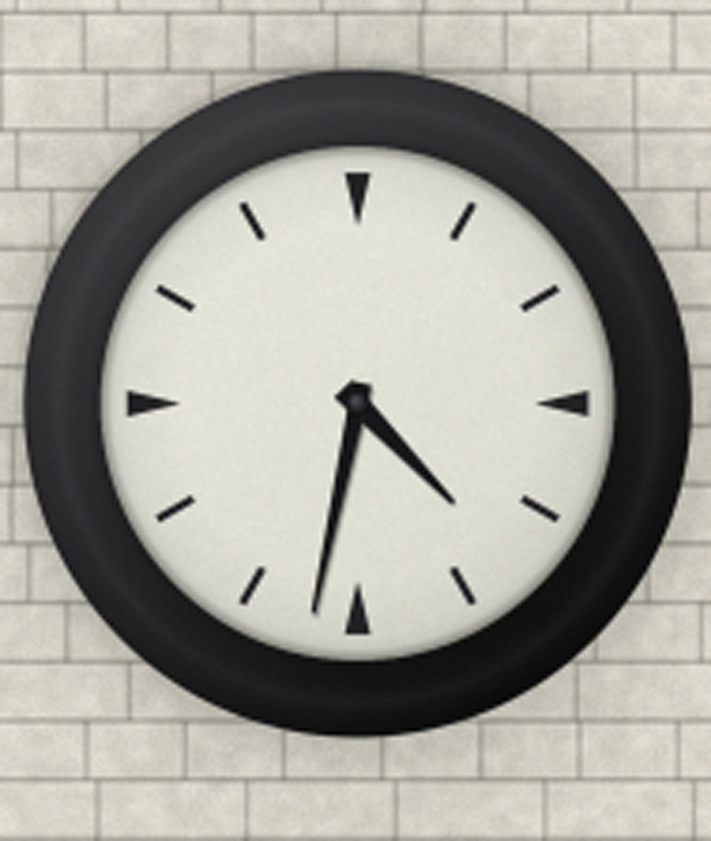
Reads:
{"hour": 4, "minute": 32}
